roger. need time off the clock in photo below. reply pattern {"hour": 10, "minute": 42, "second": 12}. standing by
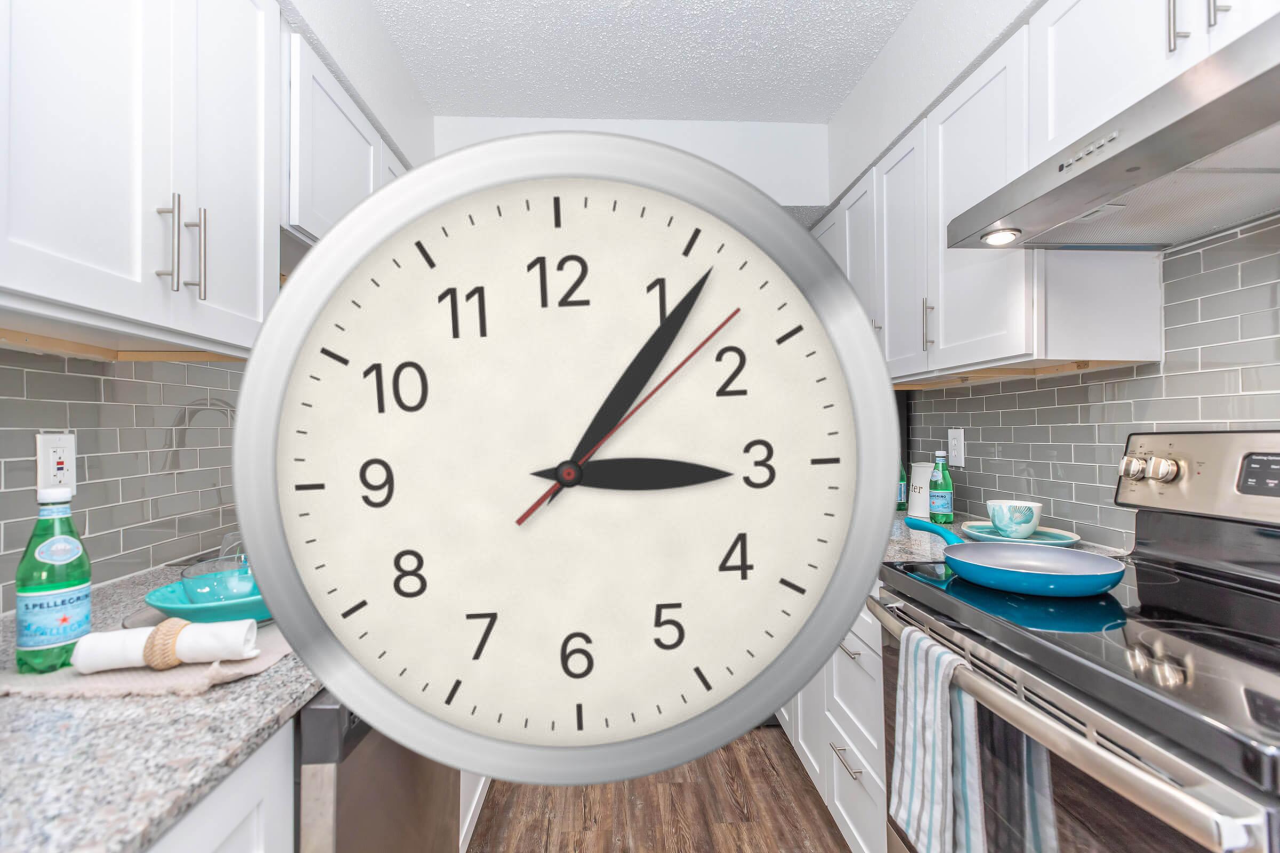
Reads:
{"hour": 3, "minute": 6, "second": 8}
